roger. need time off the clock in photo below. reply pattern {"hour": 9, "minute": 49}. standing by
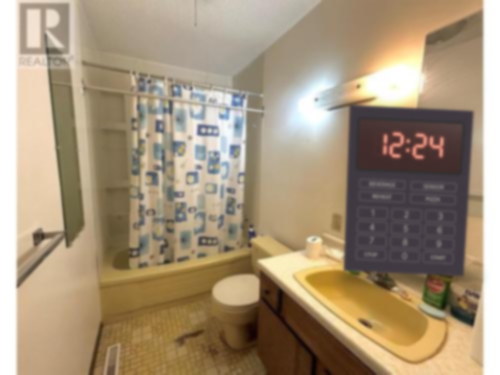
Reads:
{"hour": 12, "minute": 24}
